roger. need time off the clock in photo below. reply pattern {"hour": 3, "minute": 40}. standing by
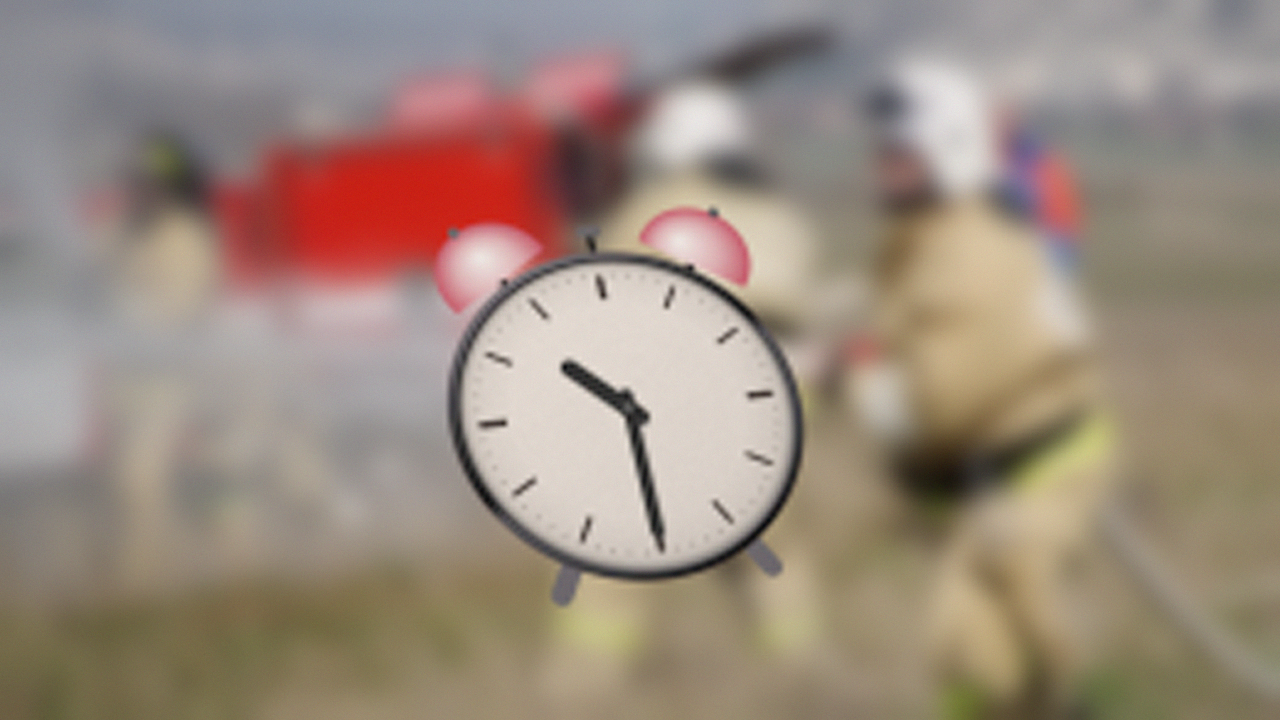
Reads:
{"hour": 10, "minute": 30}
